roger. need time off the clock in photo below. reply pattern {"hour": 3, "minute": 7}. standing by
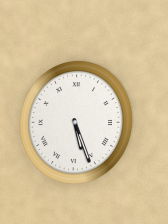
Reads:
{"hour": 5, "minute": 26}
